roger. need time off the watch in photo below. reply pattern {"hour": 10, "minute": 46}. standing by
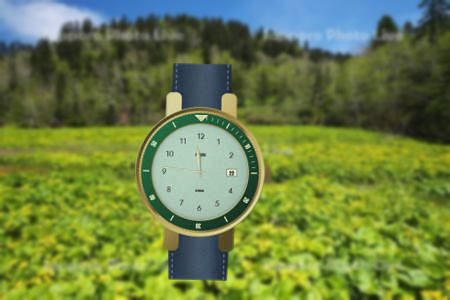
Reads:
{"hour": 11, "minute": 46}
